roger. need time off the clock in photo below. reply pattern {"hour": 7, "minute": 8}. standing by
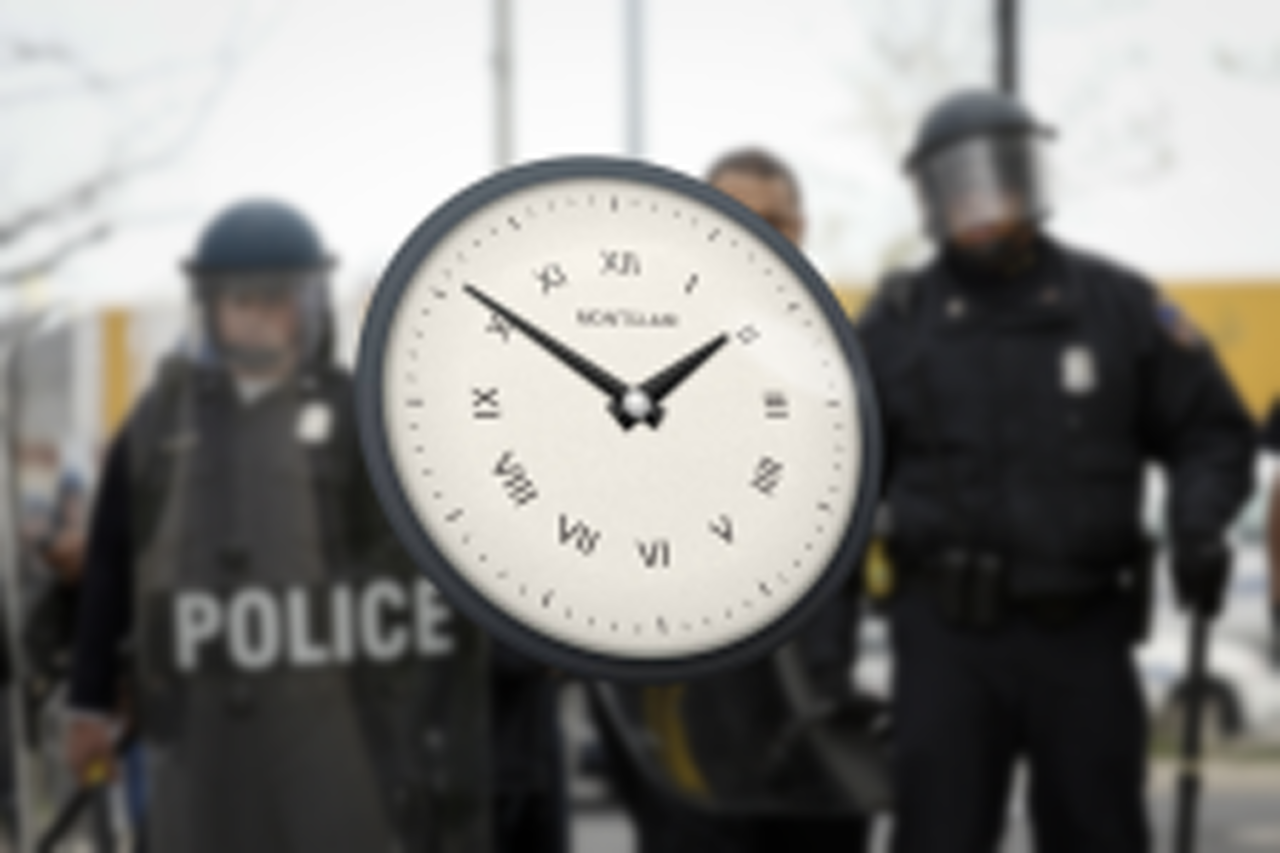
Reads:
{"hour": 1, "minute": 51}
